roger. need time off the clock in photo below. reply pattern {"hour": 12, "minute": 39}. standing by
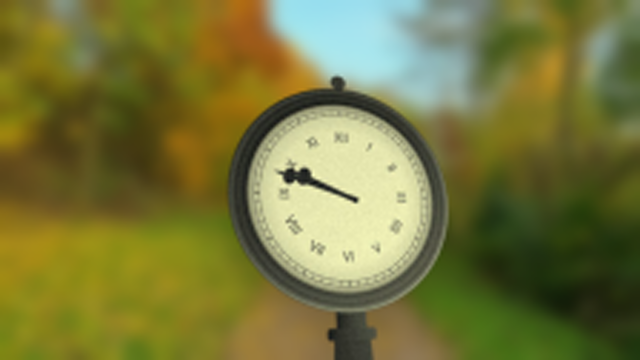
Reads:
{"hour": 9, "minute": 48}
